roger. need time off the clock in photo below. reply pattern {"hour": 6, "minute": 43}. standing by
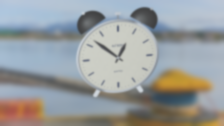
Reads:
{"hour": 12, "minute": 52}
